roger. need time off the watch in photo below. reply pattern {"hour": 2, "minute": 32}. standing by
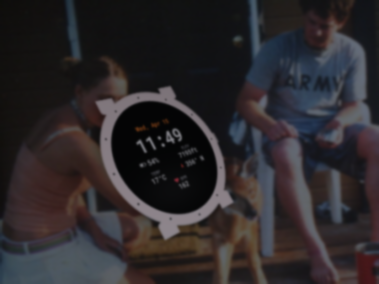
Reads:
{"hour": 11, "minute": 49}
